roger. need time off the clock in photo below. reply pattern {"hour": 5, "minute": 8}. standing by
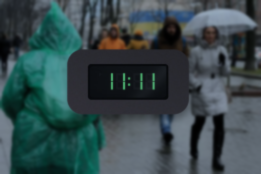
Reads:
{"hour": 11, "minute": 11}
